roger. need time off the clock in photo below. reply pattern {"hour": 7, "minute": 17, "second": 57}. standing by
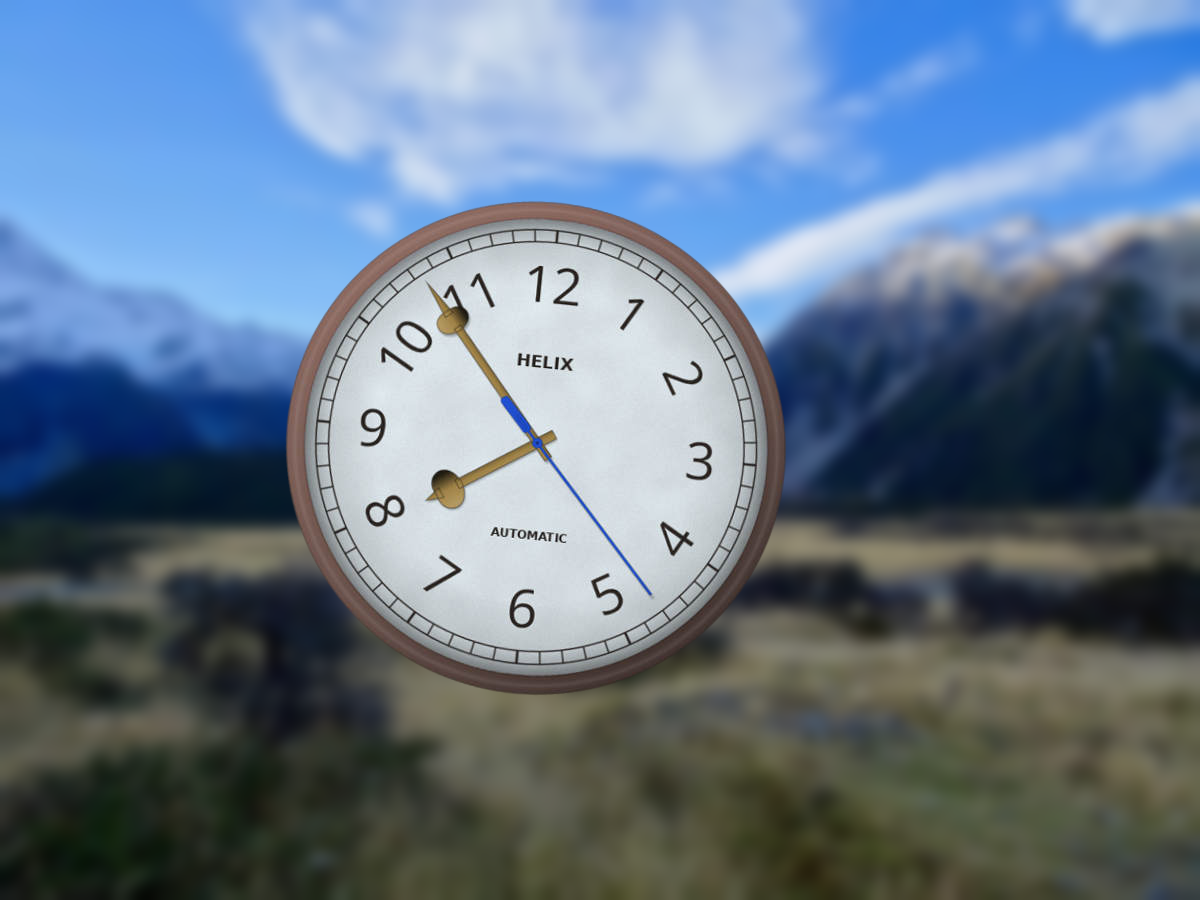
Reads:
{"hour": 7, "minute": 53, "second": 23}
